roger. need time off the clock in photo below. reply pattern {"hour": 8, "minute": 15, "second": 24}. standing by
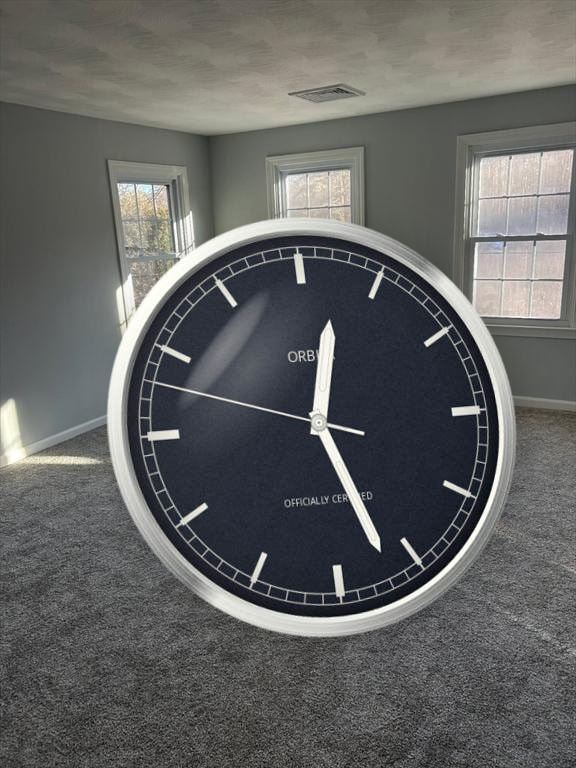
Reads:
{"hour": 12, "minute": 26, "second": 48}
